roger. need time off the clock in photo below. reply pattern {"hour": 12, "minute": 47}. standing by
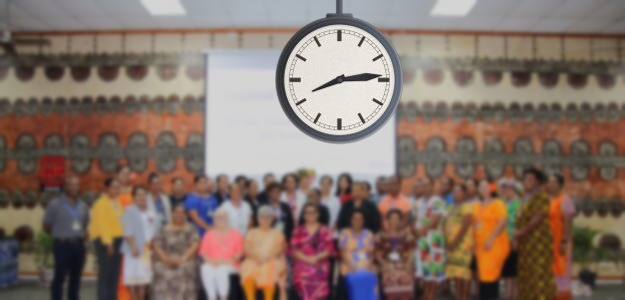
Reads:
{"hour": 8, "minute": 14}
